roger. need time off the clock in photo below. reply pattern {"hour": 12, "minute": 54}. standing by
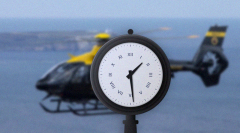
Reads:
{"hour": 1, "minute": 29}
